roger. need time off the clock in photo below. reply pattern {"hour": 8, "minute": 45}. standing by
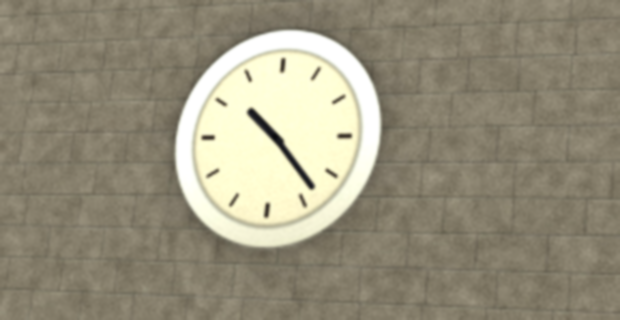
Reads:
{"hour": 10, "minute": 23}
